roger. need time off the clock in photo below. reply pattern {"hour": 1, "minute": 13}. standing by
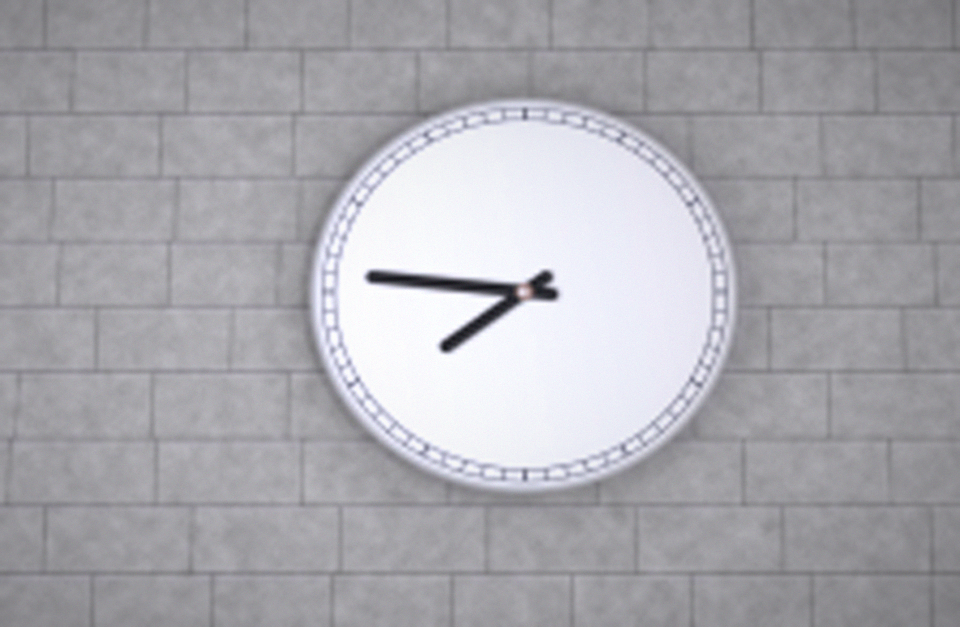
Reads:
{"hour": 7, "minute": 46}
